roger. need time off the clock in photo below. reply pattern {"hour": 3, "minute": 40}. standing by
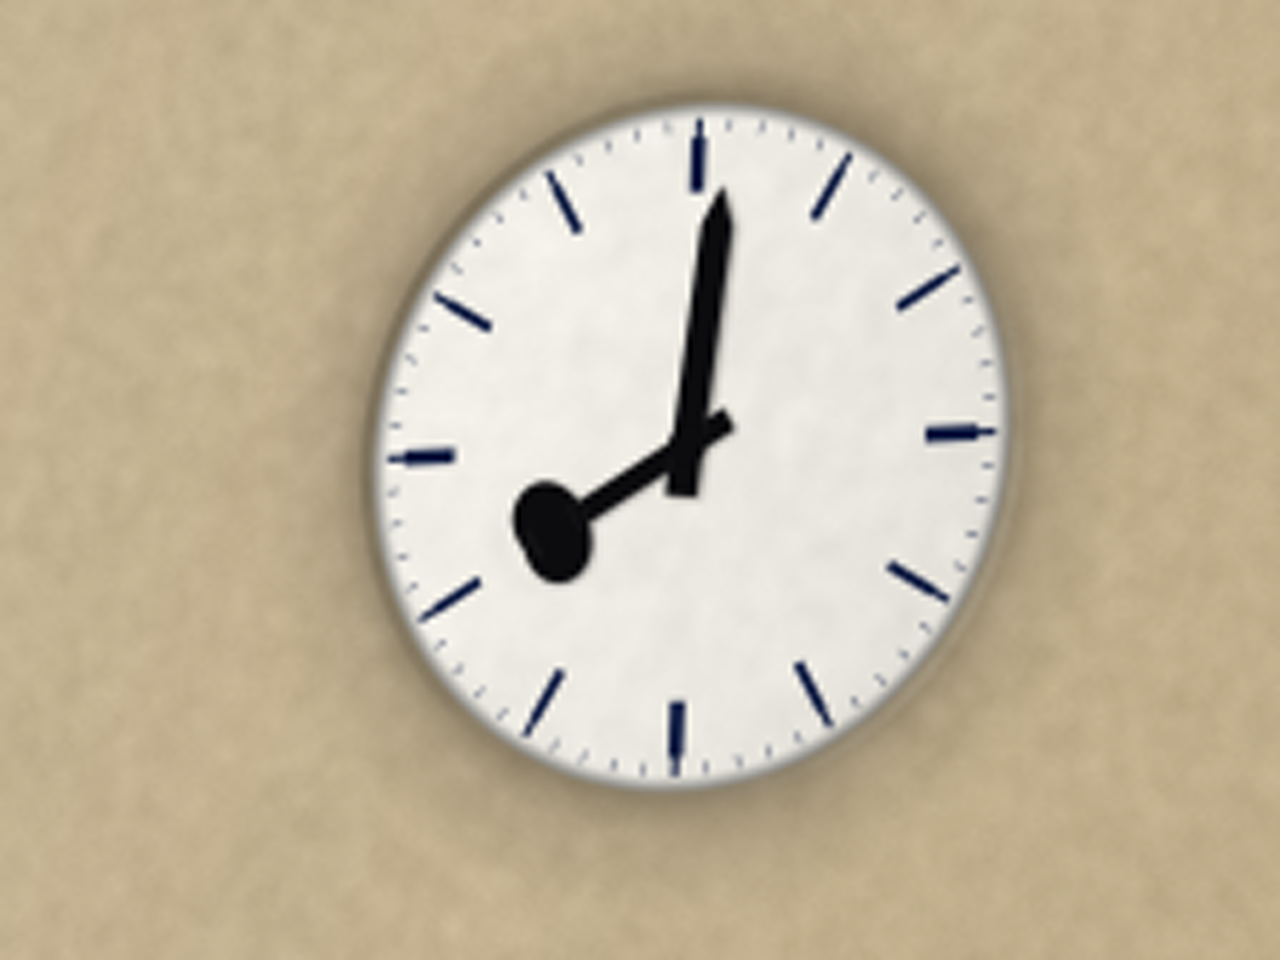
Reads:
{"hour": 8, "minute": 1}
